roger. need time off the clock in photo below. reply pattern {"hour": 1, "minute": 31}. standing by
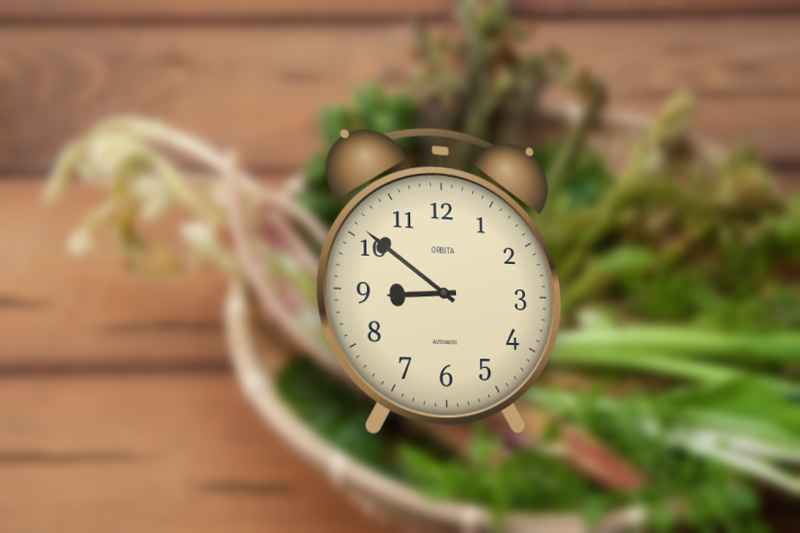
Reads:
{"hour": 8, "minute": 51}
